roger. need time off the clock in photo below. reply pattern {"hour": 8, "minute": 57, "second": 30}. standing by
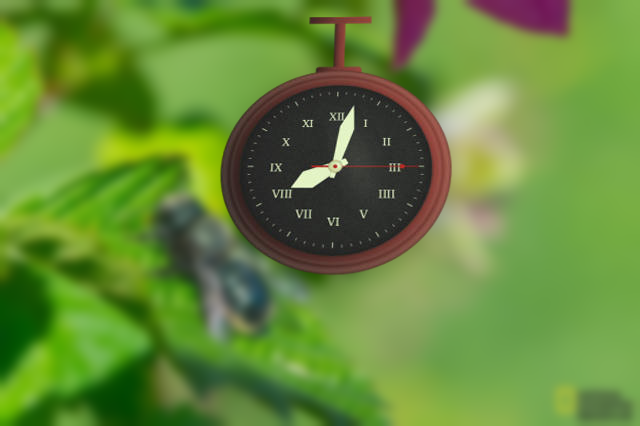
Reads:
{"hour": 8, "minute": 2, "second": 15}
